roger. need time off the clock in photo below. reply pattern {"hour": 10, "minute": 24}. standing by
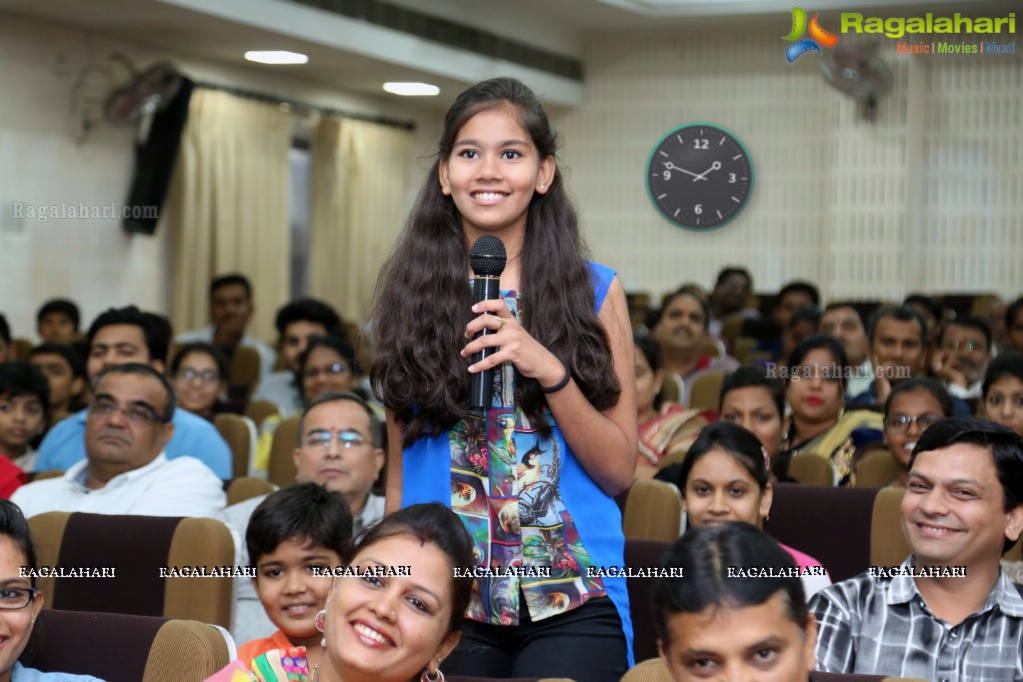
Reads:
{"hour": 1, "minute": 48}
